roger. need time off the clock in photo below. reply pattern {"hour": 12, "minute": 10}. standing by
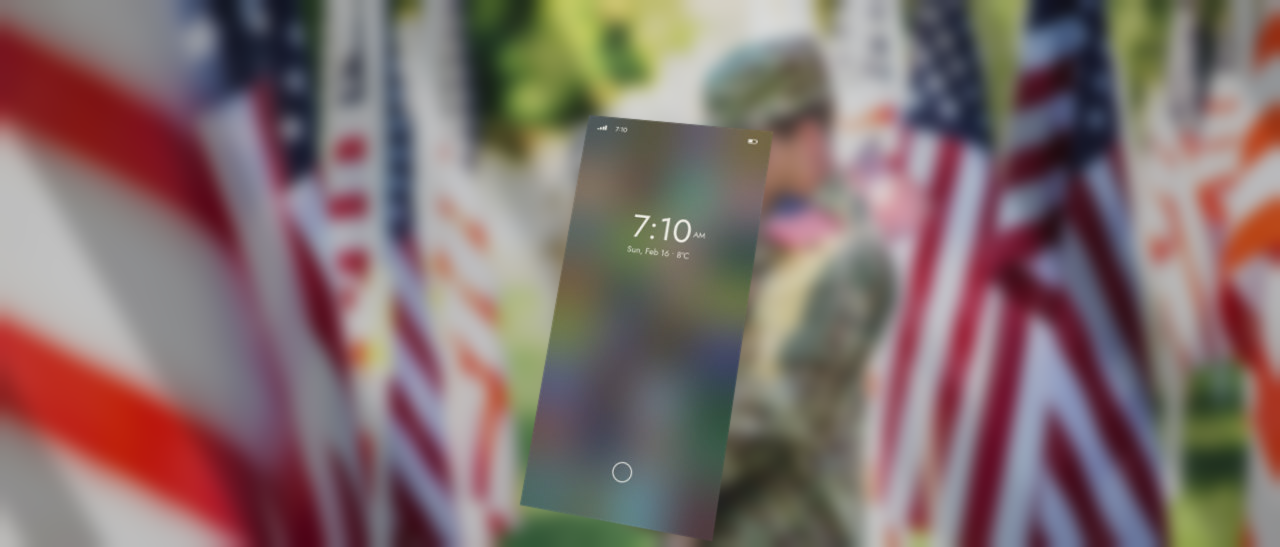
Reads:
{"hour": 7, "minute": 10}
